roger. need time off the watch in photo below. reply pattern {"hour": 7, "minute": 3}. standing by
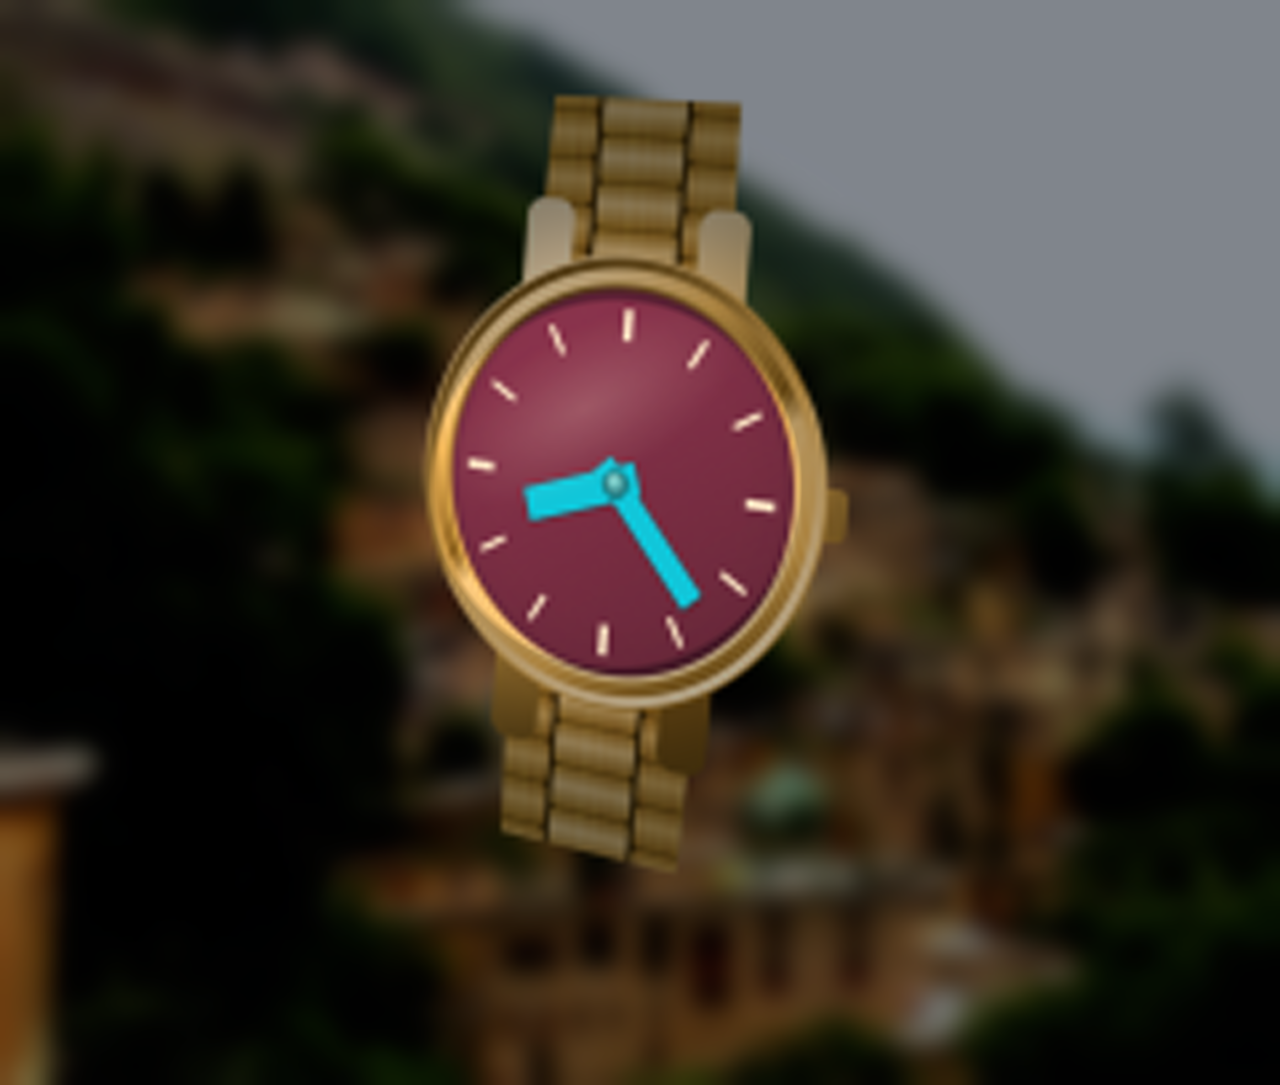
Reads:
{"hour": 8, "minute": 23}
